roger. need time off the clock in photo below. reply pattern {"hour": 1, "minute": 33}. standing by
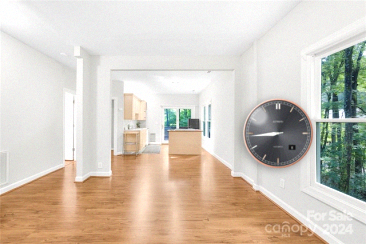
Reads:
{"hour": 8, "minute": 44}
